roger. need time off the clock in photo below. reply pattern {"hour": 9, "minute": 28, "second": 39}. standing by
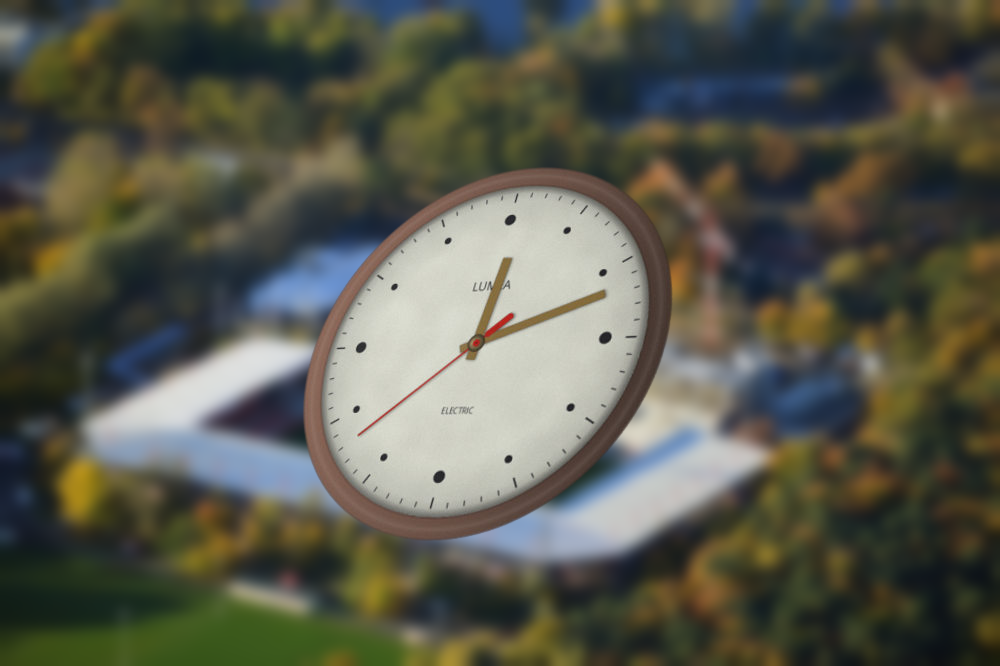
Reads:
{"hour": 12, "minute": 11, "second": 38}
